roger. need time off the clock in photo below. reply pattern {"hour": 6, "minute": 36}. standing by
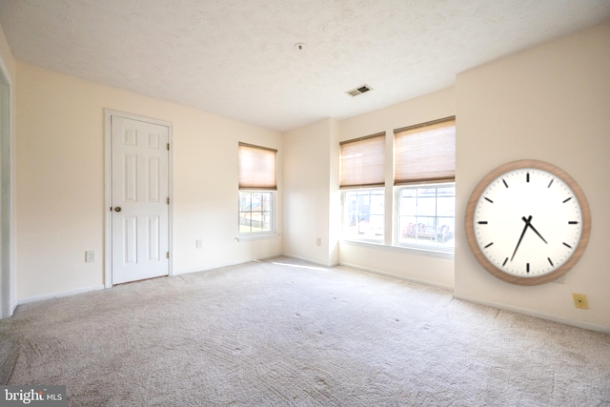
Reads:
{"hour": 4, "minute": 34}
